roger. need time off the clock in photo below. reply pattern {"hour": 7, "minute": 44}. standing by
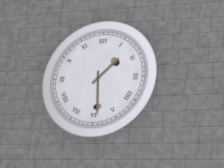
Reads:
{"hour": 1, "minute": 29}
